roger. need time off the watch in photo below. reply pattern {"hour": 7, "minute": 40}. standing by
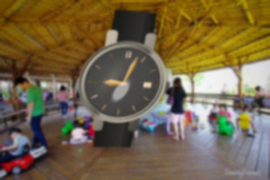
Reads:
{"hour": 9, "minute": 3}
